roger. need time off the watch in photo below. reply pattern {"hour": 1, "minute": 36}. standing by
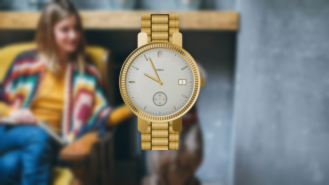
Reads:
{"hour": 9, "minute": 56}
